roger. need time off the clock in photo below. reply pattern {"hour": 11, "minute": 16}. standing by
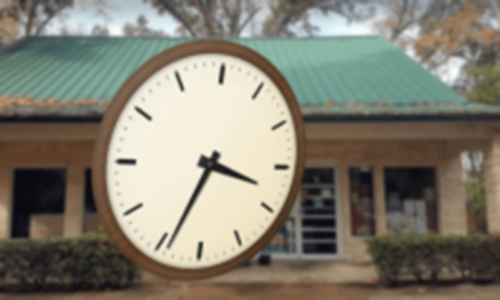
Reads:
{"hour": 3, "minute": 34}
